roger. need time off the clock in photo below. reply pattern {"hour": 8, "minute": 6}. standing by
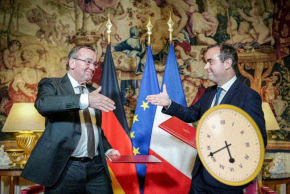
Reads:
{"hour": 5, "minute": 42}
